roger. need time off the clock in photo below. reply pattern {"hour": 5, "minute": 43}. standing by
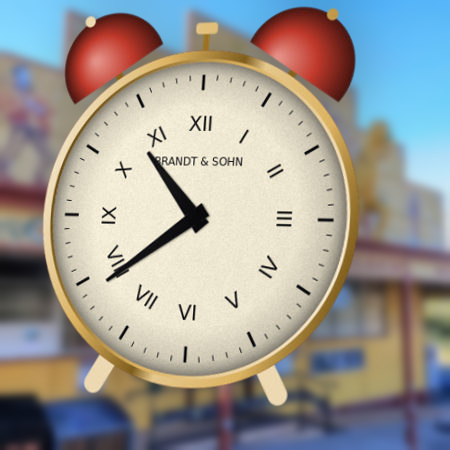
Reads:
{"hour": 10, "minute": 39}
